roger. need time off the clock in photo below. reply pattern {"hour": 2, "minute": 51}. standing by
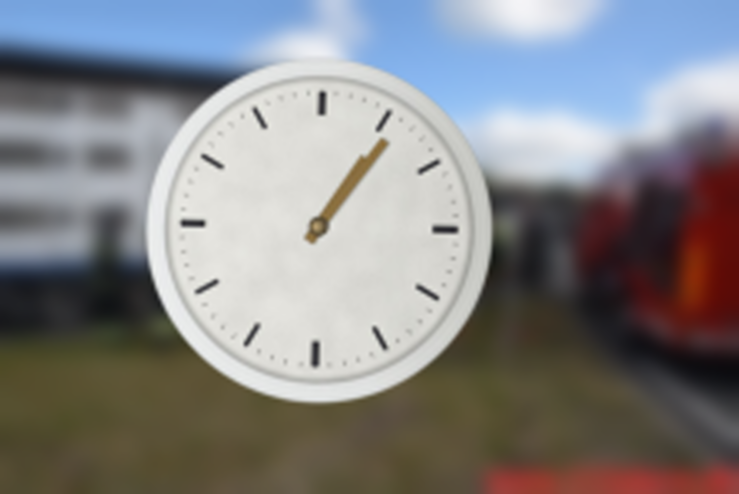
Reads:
{"hour": 1, "minute": 6}
